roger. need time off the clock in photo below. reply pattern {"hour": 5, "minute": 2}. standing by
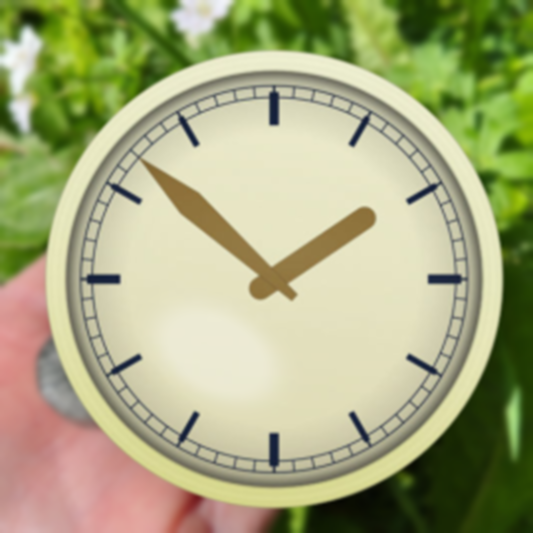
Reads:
{"hour": 1, "minute": 52}
